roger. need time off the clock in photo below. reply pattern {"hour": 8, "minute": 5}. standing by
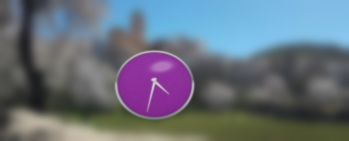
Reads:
{"hour": 4, "minute": 32}
